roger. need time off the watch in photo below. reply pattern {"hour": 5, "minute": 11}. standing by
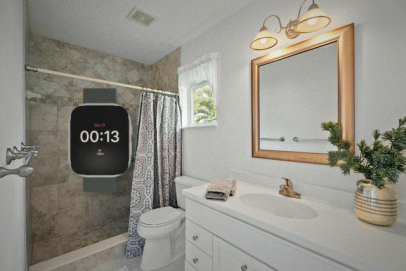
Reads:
{"hour": 0, "minute": 13}
